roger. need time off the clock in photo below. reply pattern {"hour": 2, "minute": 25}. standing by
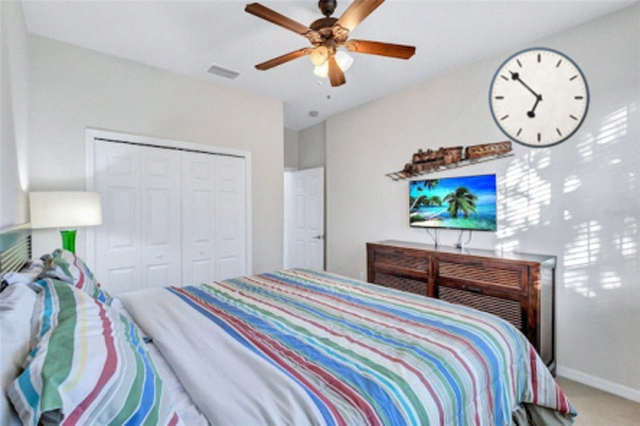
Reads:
{"hour": 6, "minute": 52}
